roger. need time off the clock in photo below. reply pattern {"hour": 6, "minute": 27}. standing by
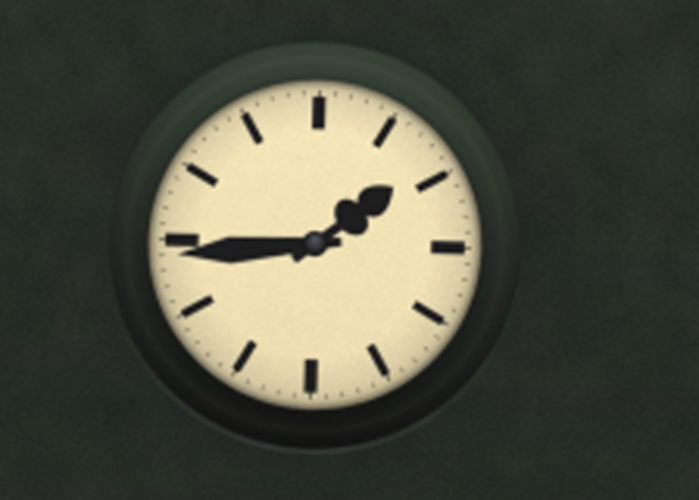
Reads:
{"hour": 1, "minute": 44}
